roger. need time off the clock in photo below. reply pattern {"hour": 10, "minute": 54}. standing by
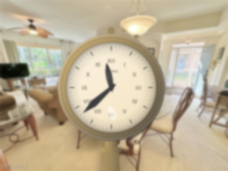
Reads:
{"hour": 11, "minute": 38}
